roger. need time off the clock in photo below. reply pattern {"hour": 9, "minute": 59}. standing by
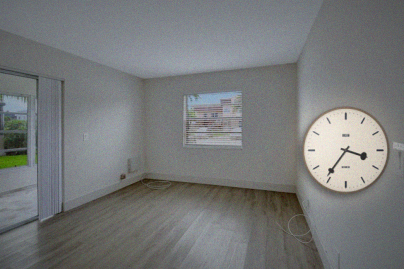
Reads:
{"hour": 3, "minute": 36}
